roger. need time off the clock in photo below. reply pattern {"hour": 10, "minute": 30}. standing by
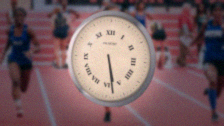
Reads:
{"hour": 5, "minute": 28}
